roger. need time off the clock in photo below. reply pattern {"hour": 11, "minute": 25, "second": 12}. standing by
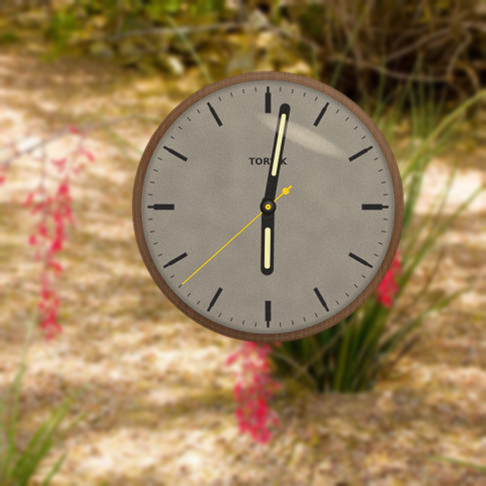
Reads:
{"hour": 6, "minute": 1, "second": 38}
